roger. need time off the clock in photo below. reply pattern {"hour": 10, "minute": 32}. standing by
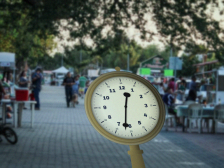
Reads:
{"hour": 12, "minute": 32}
